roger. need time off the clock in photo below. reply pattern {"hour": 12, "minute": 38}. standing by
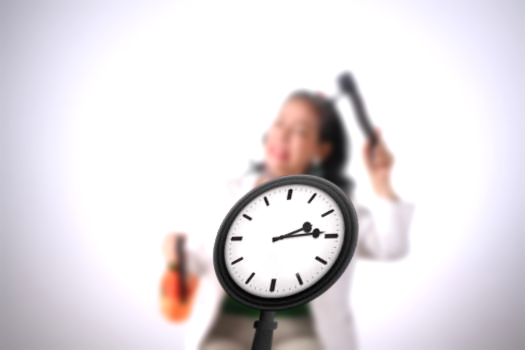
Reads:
{"hour": 2, "minute": 14}
